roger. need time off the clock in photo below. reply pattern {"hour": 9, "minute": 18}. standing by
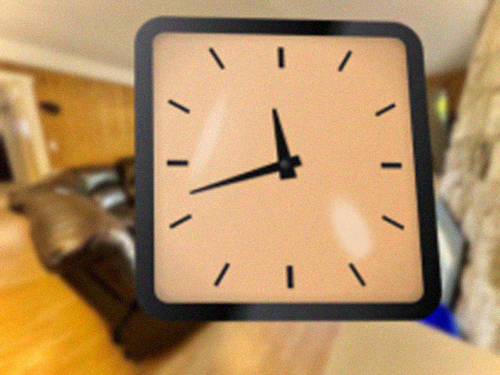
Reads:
{"hour": 11, "minute": 42}
